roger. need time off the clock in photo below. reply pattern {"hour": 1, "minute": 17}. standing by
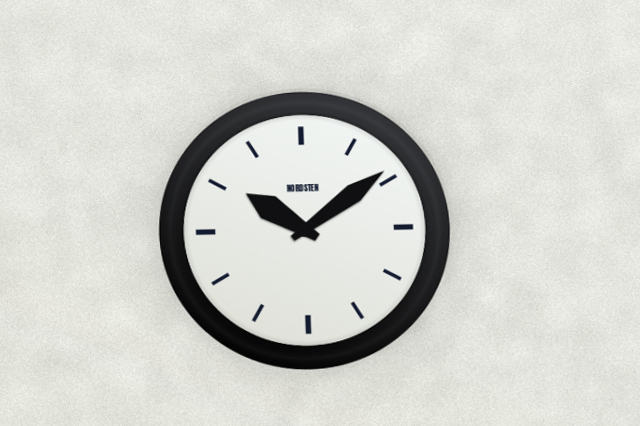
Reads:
{"hour": 10, "minute": 9}
